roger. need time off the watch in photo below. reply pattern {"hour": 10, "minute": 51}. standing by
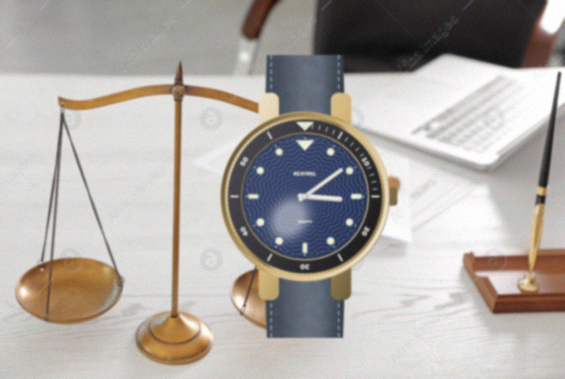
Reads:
{"hour": 3, "minute": 9}
